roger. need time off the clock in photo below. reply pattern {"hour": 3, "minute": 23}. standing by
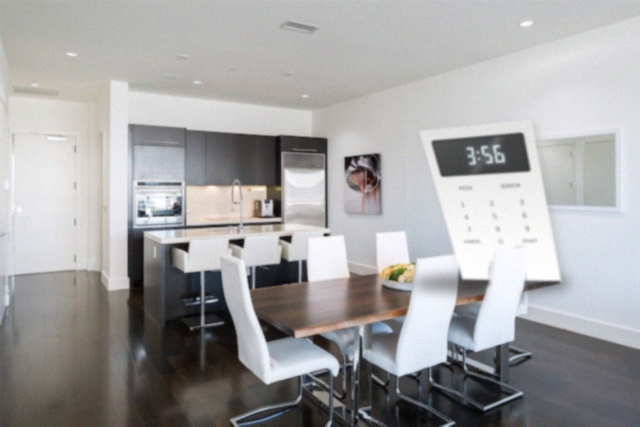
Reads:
{"hour": 3, "minute": 56}
